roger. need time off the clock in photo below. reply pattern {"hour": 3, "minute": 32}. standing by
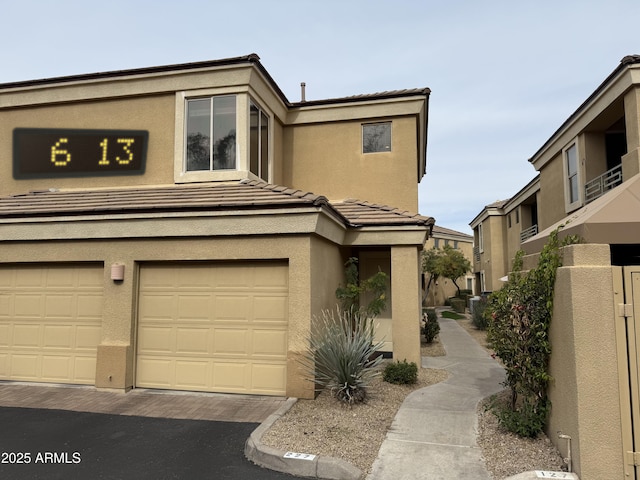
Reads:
{"hour": 6, "minute": 13}
